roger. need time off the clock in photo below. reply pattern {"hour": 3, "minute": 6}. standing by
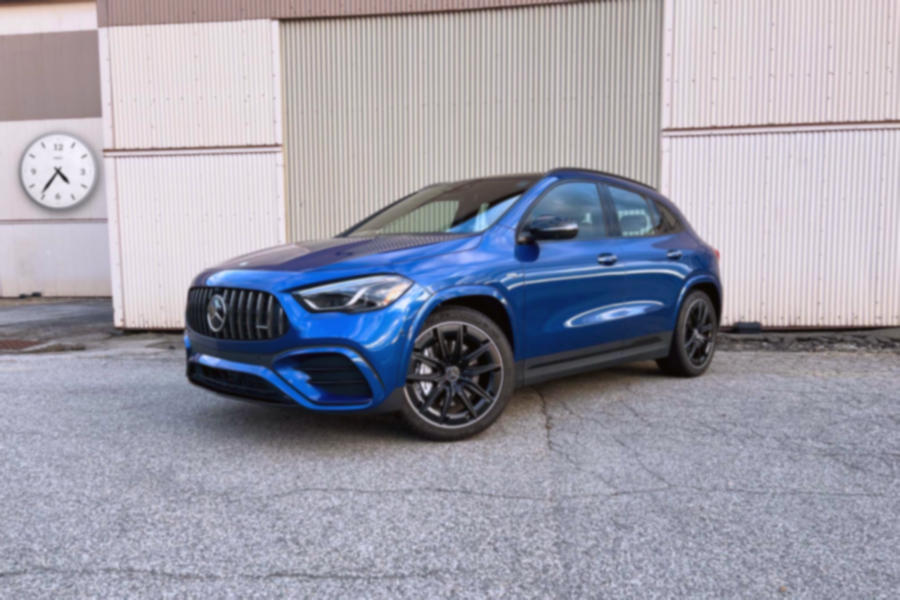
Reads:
{"hour": 4, "minute": 36}
